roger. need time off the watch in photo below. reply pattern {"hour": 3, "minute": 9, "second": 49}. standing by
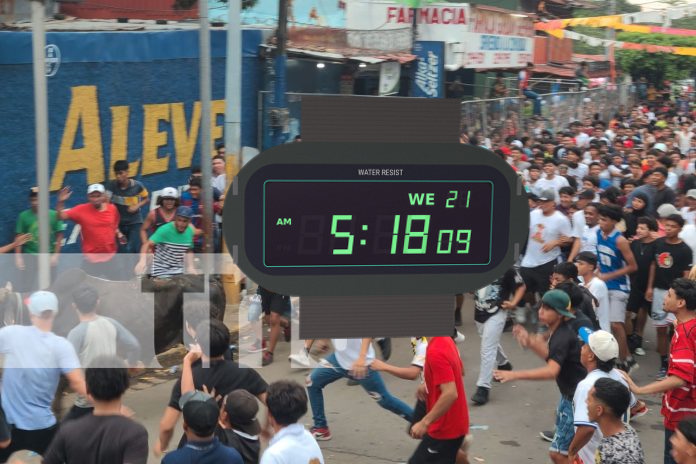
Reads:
{"hour": 5, "minute": 18, "second": 9}
